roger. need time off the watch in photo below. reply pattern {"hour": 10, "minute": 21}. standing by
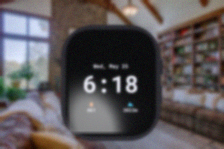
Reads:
{"hour": 6, "minute": 18}
